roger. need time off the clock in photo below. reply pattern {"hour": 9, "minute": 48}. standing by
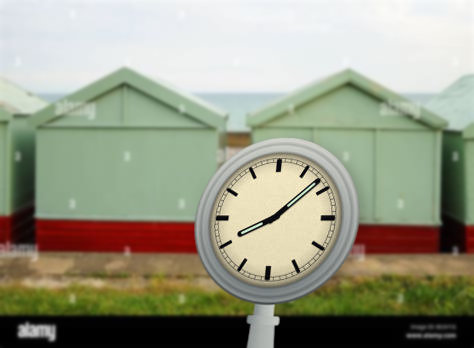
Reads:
{"hour": 8, "minute": 8}
